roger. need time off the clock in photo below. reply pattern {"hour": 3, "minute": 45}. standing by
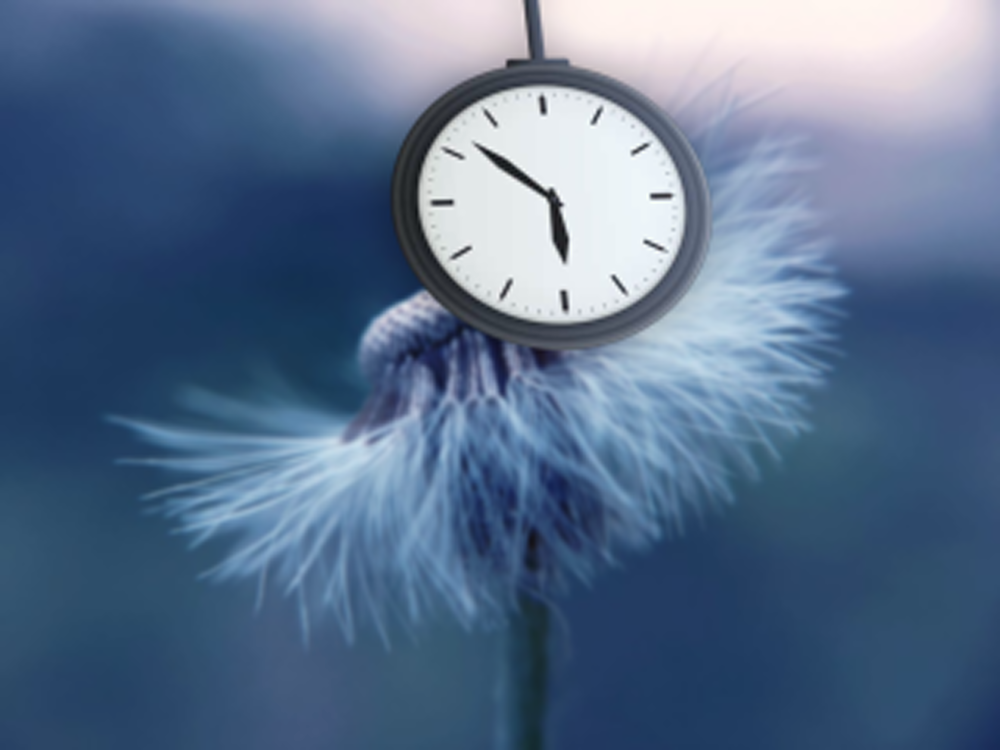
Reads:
{"hour": 5, "minute": 52}
